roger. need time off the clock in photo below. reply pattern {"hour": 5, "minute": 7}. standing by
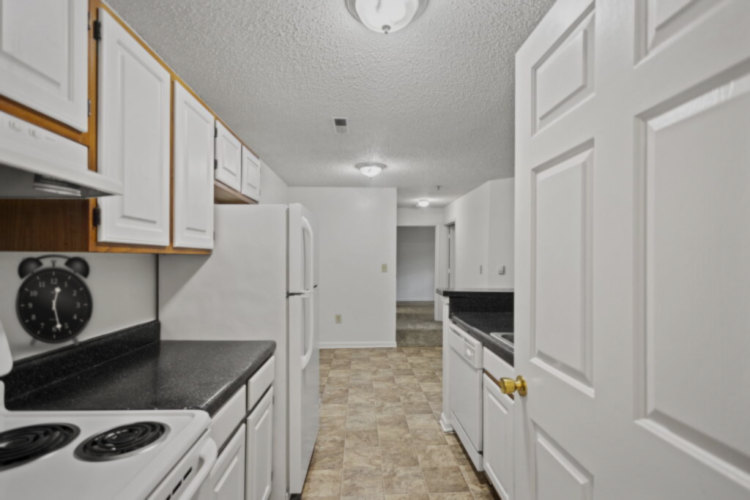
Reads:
{"hour": 12, "minute": 28}
